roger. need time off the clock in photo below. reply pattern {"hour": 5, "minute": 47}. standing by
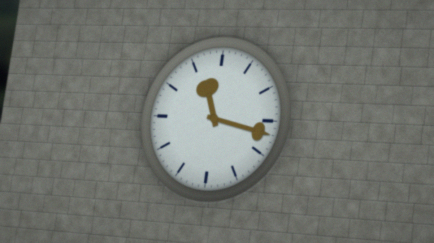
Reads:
{"hour": 11, "minute": 17}
